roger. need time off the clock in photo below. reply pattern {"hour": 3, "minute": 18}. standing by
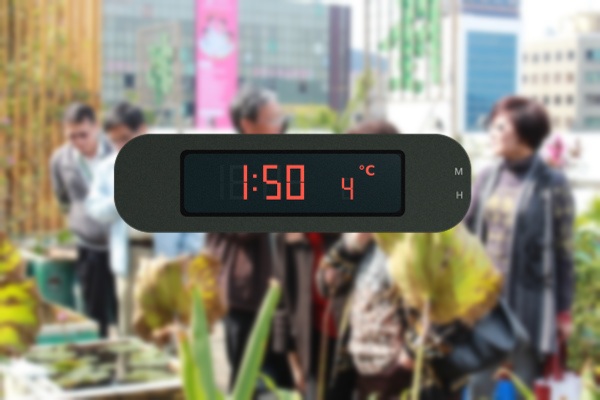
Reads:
{"hour": 1, "minute": 50}
